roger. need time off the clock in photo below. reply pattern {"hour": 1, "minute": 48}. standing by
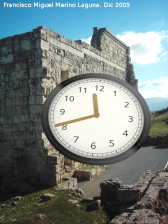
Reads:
{"hour": 11, "minute": 41}
